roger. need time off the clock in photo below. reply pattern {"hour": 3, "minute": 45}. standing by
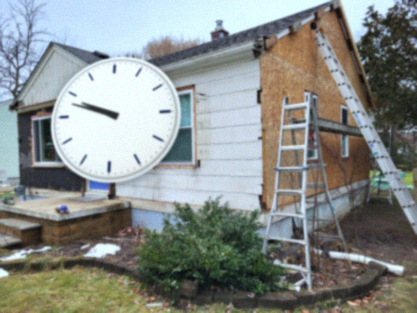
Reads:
{"hour": 9, "minute": 48}
